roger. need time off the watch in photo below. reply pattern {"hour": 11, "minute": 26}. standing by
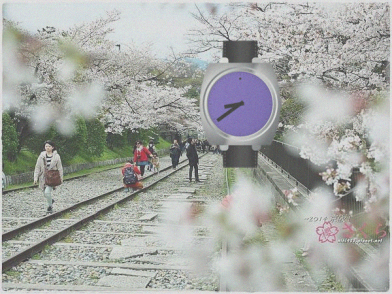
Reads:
{"hour": 8, "minute": 39}
